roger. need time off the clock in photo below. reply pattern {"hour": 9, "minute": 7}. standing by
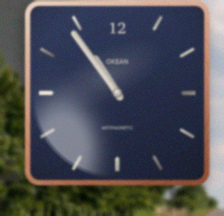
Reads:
{"hour": 10, "minute": 54}
